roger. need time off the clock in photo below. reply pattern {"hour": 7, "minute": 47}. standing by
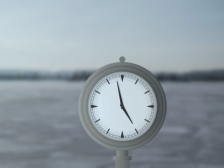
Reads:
{"hour": 4, "minute": 58}
